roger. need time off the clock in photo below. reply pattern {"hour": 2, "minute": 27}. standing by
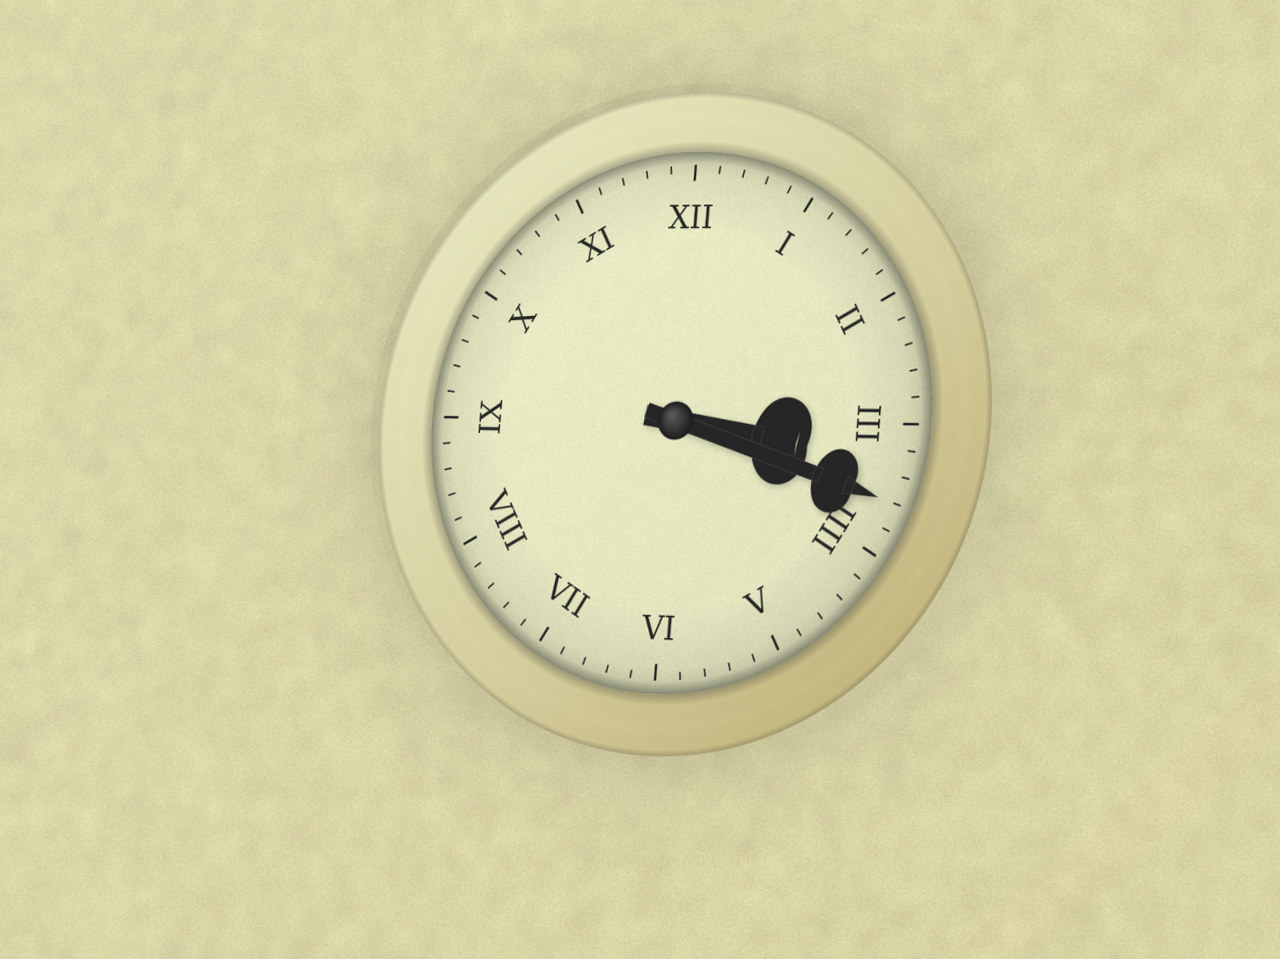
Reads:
{"hour": 3, "minute": 18}
